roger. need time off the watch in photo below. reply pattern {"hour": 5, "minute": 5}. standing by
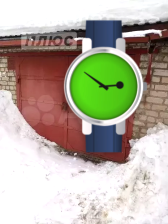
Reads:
{"hour": 2, "minute": 51}
